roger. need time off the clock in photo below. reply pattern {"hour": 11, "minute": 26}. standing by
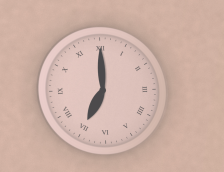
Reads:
{"hour": 7, "minute": 0}
